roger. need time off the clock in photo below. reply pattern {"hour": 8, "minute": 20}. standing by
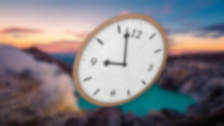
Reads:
{"hour": 8, "minute": 57}
